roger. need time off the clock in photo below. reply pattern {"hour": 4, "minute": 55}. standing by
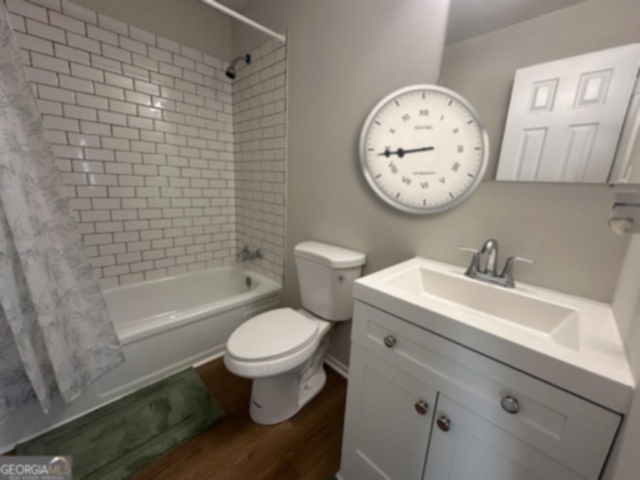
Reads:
{"hour": 8, "minute": 44}
